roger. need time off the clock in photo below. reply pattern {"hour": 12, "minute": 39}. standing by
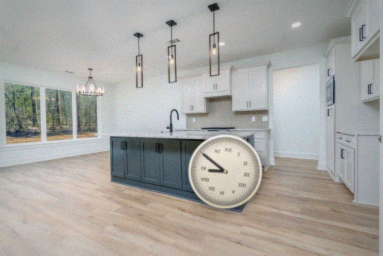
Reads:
{"hour": 8, "minute": 50}
